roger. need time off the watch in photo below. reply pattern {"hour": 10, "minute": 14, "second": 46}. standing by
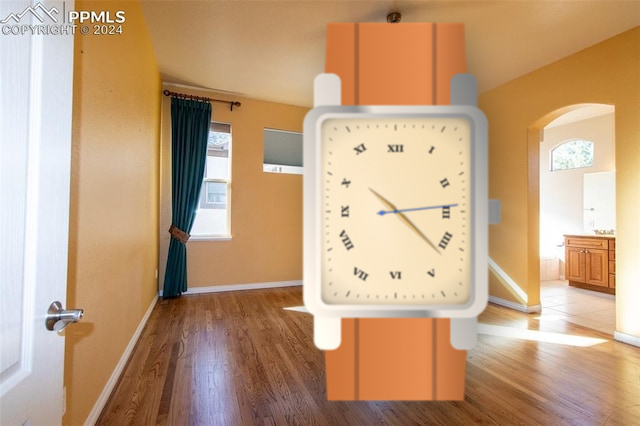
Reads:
{"hour": 10, "minute": 22, "second": 14}
